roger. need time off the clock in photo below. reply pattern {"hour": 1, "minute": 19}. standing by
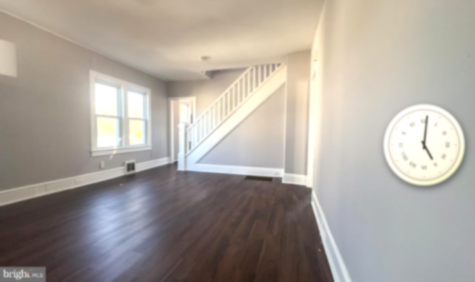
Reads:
{"hour": 5, "minute": 1}
